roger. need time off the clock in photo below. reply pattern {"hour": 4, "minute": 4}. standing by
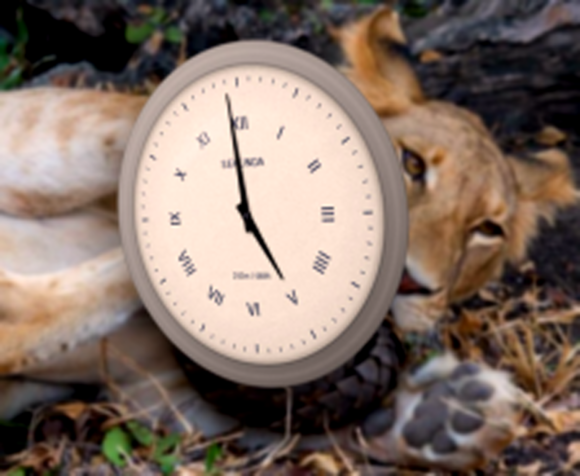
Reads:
{"hour": 4, "minute": 59}
